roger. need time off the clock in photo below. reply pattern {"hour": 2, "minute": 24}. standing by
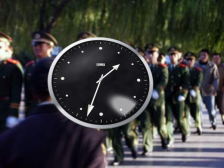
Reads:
{"hour": 1, "minute": 33}
